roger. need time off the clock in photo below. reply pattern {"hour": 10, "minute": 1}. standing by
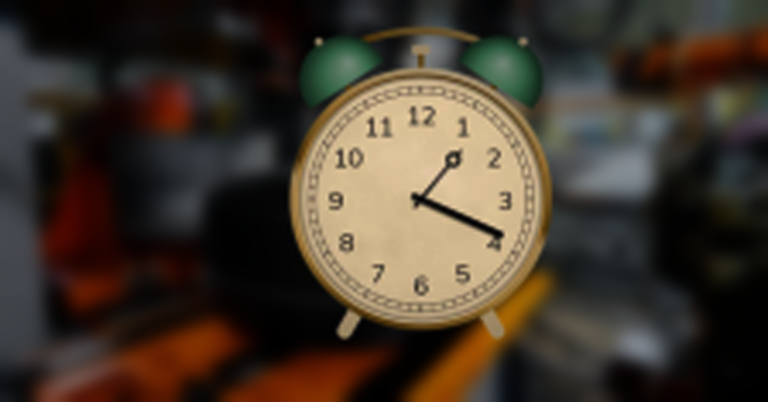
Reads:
{"hour": 1, "minute": 19}
